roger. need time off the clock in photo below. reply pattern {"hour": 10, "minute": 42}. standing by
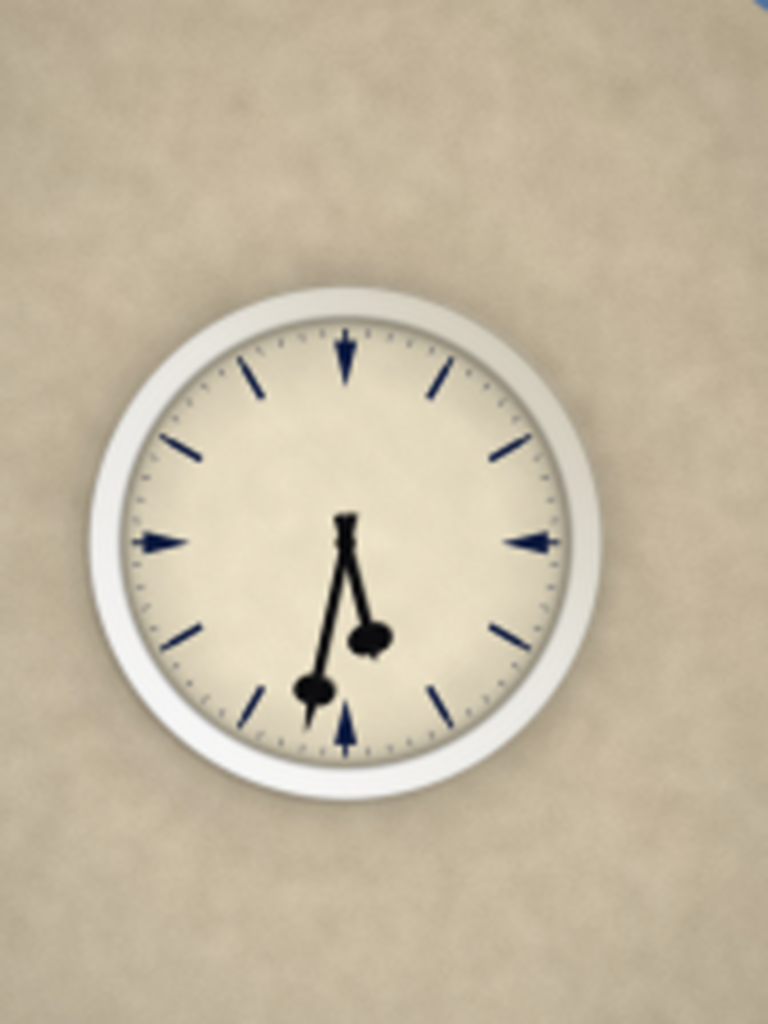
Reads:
{"hour": 5, "minute": 32}
